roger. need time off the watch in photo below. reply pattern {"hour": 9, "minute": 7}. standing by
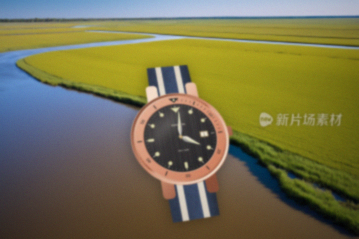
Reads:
{"hour": 4, "minute": 1}
